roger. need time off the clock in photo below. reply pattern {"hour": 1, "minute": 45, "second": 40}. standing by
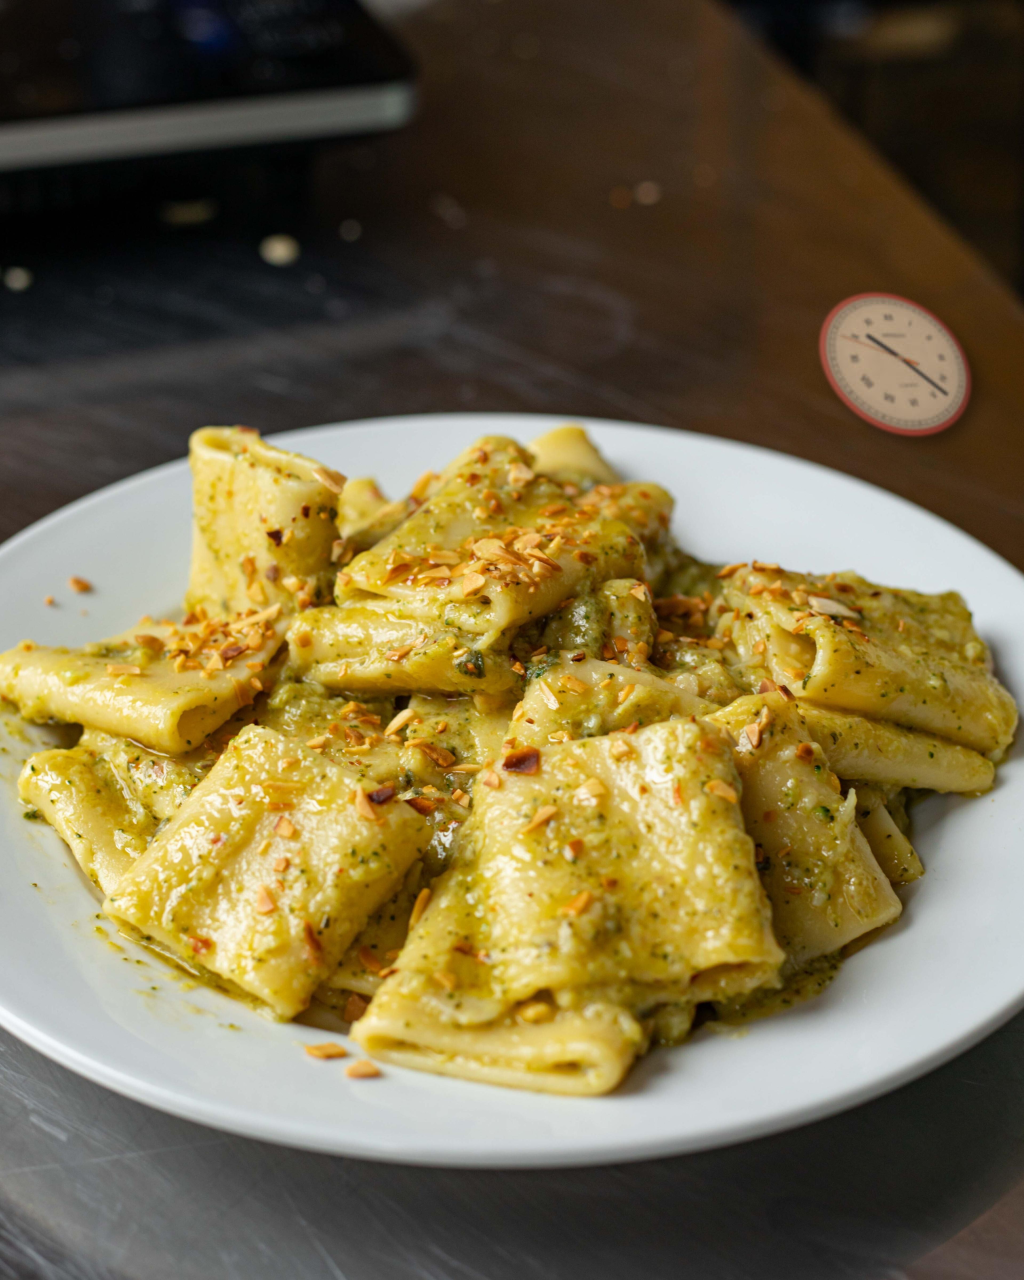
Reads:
{"hour": 10, "minute": 22, "second": 49}
